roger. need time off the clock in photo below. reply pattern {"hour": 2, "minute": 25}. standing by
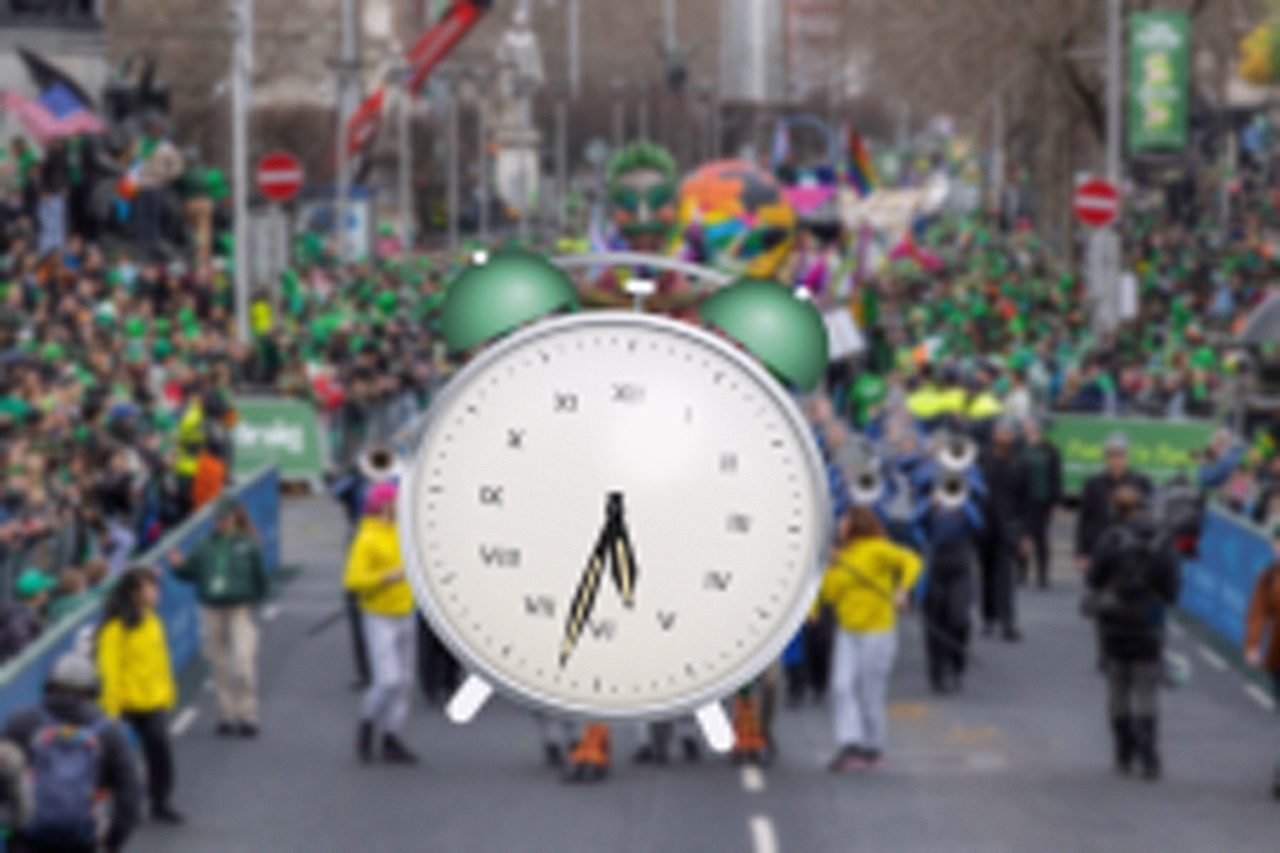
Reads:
{"hour": 5, "minute": 32}
